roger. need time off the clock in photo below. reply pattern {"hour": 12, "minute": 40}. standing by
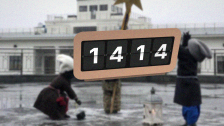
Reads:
{"hour": 14, "minute": 14}
